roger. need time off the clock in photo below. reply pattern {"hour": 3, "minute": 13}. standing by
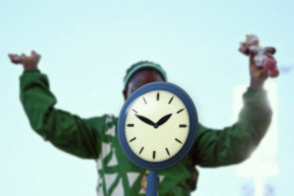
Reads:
{"hour": 1, "minute": 49}
